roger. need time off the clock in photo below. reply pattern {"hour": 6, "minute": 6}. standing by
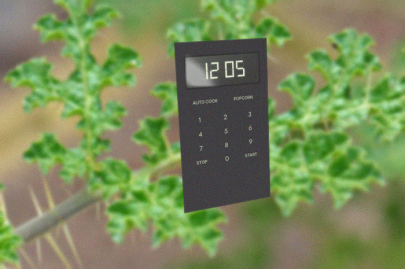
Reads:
{"hour": 12, "minute": 5}
